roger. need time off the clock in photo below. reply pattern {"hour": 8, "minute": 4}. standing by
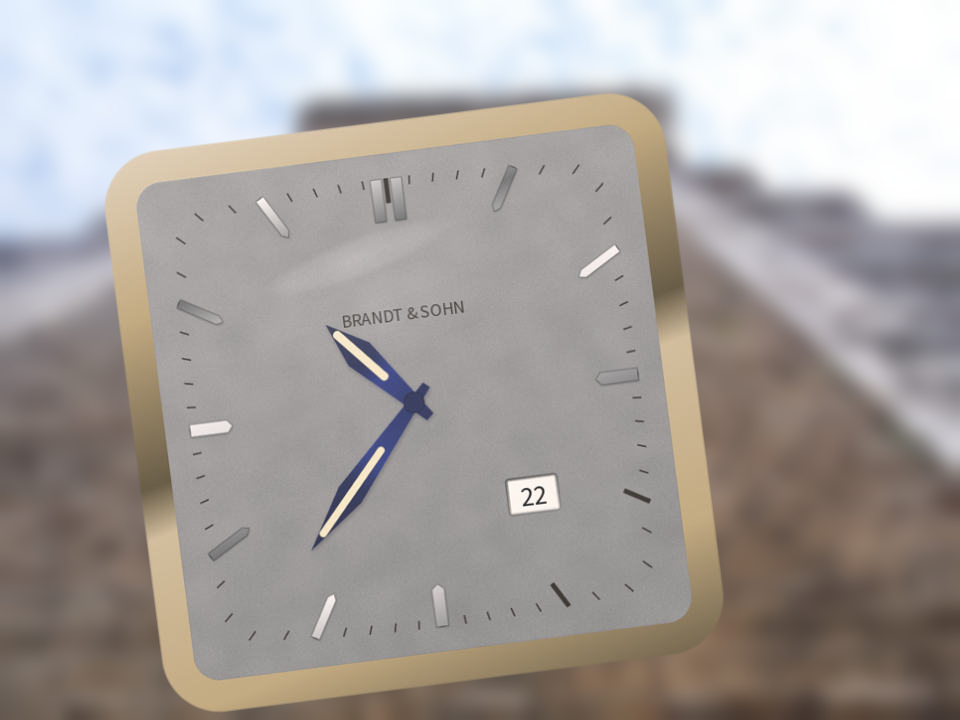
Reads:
{"hour": 10, "minute": 37}
